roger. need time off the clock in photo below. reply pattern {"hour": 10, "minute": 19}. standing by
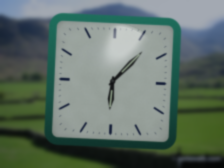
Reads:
{"hour": 6, "minute": 7}
